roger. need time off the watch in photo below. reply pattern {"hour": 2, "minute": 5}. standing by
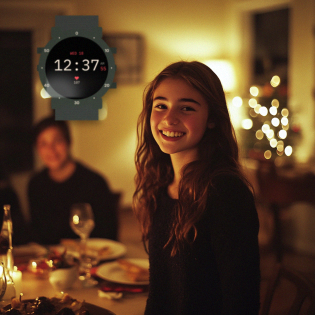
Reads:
{"hour": 12, "minute": 37}
